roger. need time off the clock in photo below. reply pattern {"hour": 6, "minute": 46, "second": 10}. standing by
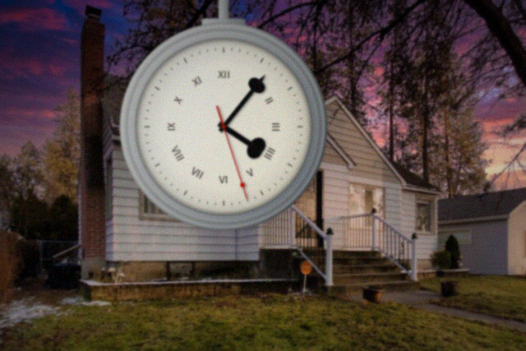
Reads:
{"hour": 4, "minute": 6, "second": 27}
